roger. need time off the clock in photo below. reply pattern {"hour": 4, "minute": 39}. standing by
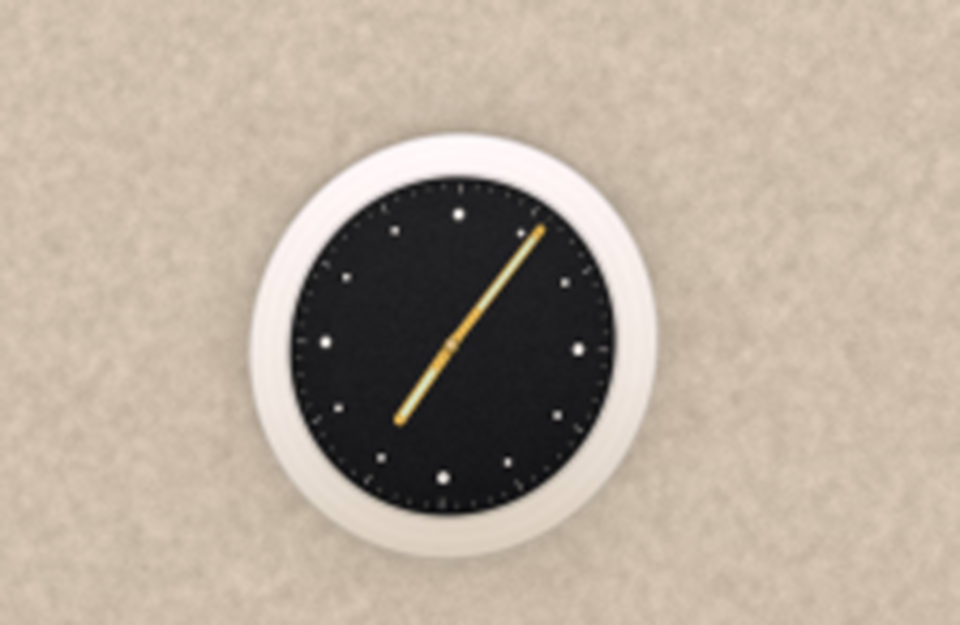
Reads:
{"hour": 7, "minute": 6}
